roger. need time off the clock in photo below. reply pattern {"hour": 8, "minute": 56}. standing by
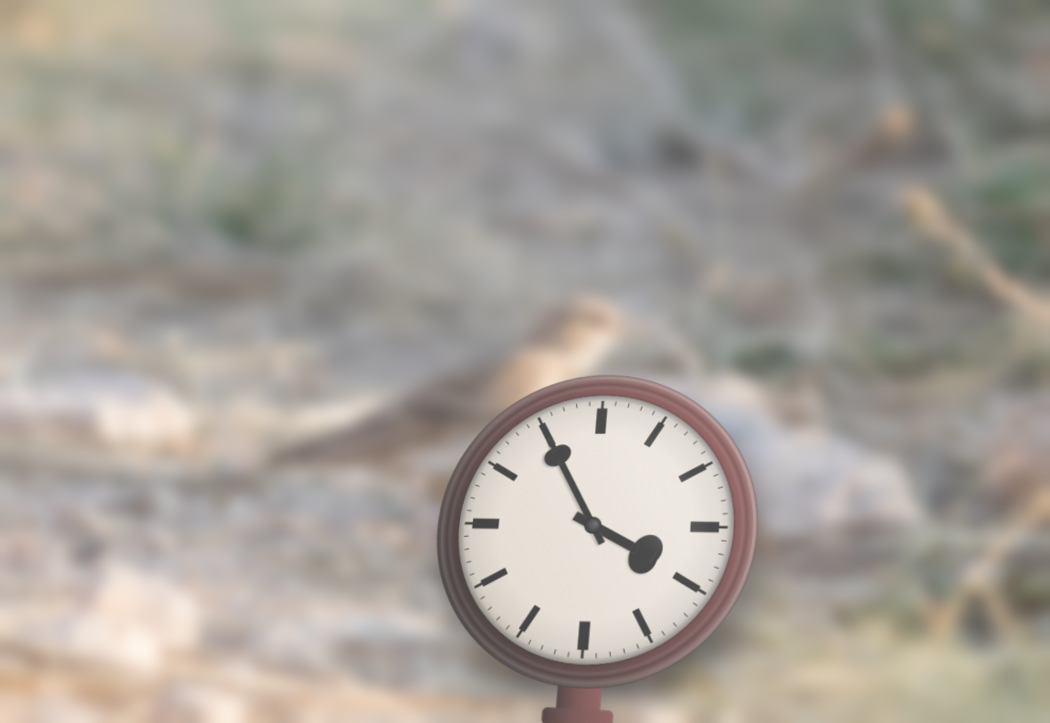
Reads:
{"hour": 3, "minute": 55}
